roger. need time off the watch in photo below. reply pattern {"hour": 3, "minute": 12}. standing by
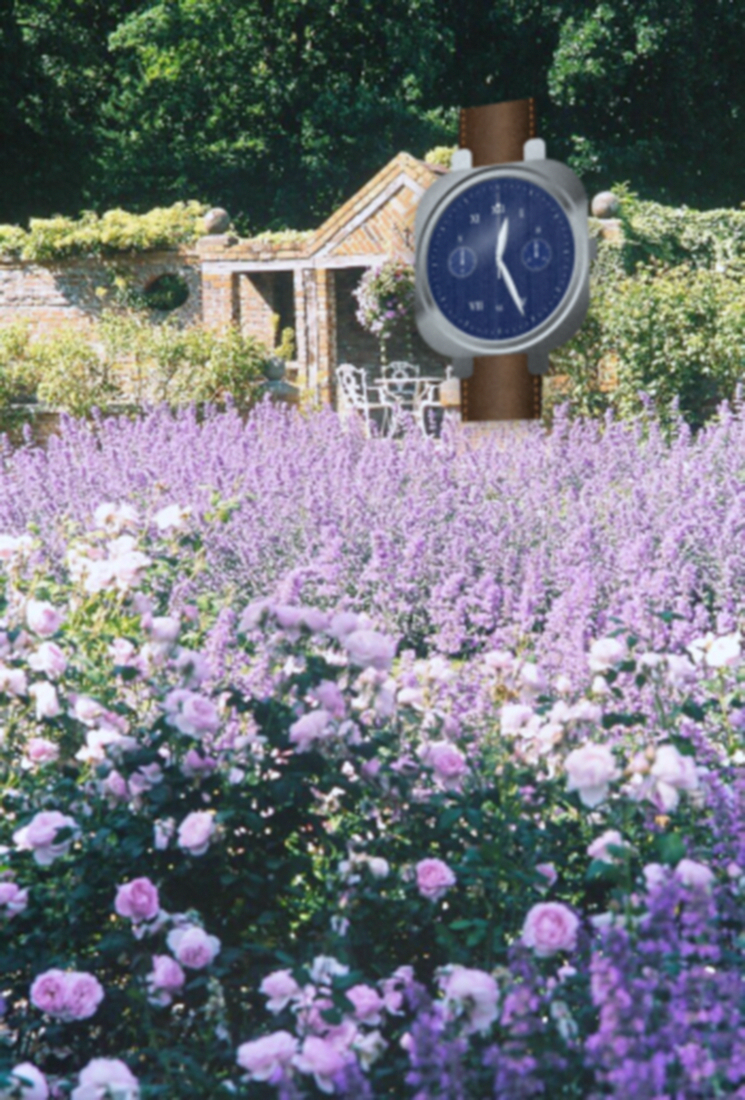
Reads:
{"hour": 12, "minute": 26}
